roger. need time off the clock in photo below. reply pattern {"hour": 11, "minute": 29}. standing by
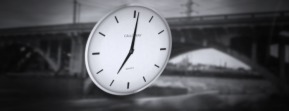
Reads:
{"hour": 7, "minute": 1}
